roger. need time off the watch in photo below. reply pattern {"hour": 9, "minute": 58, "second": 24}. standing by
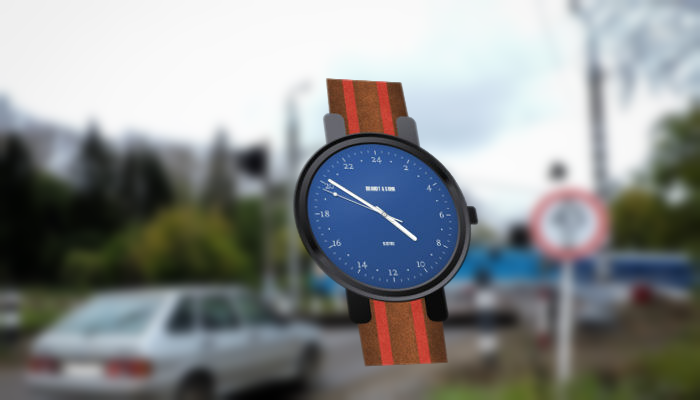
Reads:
{"hour": 8, "minute": 50, "second": 49}
